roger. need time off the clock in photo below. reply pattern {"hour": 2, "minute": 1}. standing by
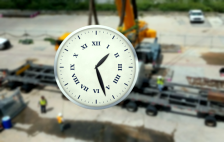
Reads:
{"hour": 1, "minute": 27}
